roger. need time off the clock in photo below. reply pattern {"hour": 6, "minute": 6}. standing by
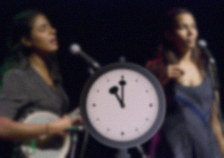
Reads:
{"hour": 11, "minute": 0}
